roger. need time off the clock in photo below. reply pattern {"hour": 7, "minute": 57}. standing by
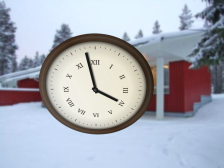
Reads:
{"hour": 3, "minute": 58}
